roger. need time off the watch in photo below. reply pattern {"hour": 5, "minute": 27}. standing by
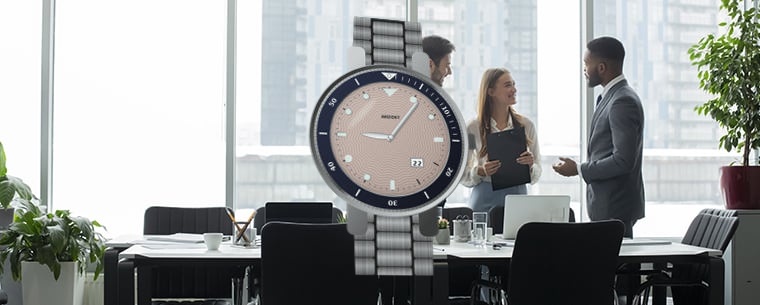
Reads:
{"hour": 9, "minute": 6}
